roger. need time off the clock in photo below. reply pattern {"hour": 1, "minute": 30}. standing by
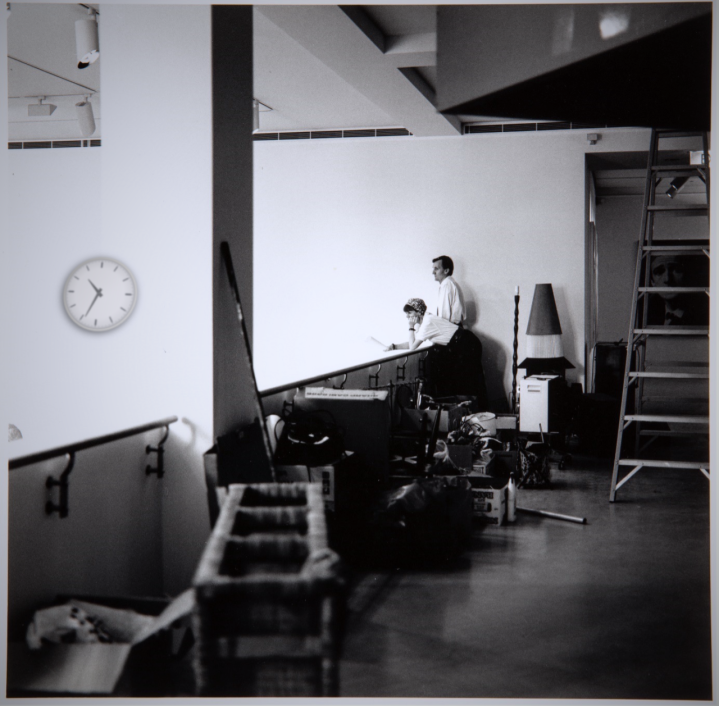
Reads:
{"hour": 10, "minute": 34}
